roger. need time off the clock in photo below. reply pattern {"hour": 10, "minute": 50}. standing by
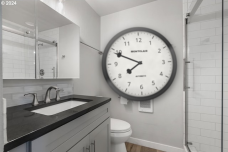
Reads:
{"hour": 7, "minute": 49}
